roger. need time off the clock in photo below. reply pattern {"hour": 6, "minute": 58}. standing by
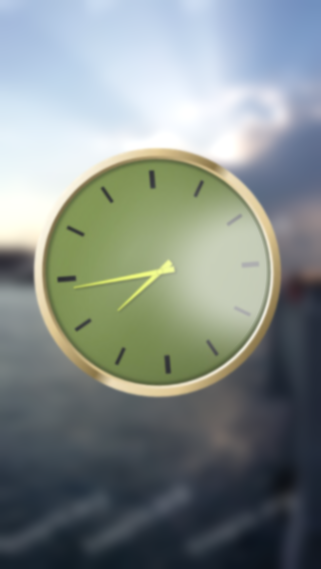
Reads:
{"hour": 7, "minute": 44}
